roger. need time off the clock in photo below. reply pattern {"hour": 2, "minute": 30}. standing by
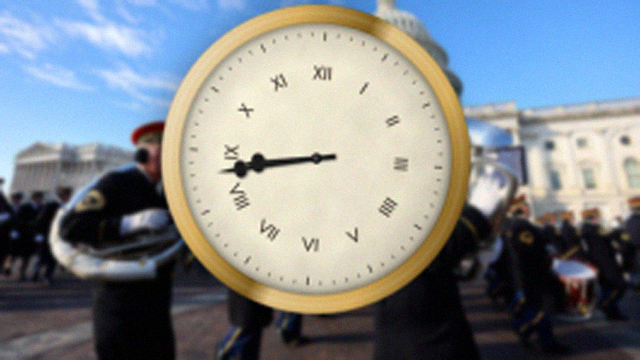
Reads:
{"hour": 8, "minute": 43}
